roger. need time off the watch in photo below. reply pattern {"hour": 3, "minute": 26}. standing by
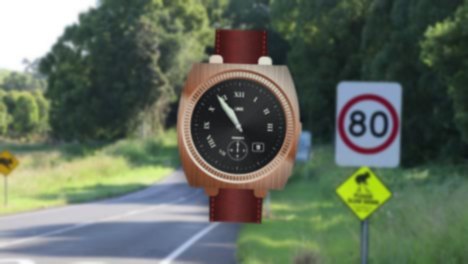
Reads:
{"hour": 10, "minute": 54}
